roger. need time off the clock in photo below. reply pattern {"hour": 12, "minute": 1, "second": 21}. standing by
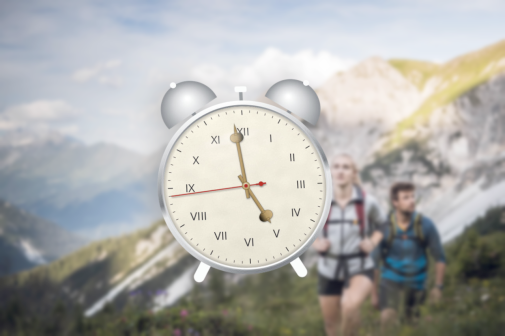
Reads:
{"hour": 4, "minute": 58, "second": 44}
